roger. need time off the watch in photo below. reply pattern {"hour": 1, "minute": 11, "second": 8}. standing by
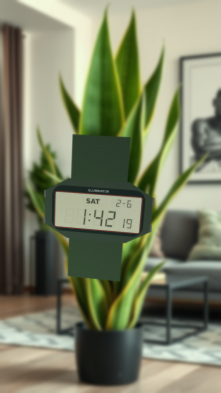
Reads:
{"hour": 1, "minute": 42, "second": 19}
